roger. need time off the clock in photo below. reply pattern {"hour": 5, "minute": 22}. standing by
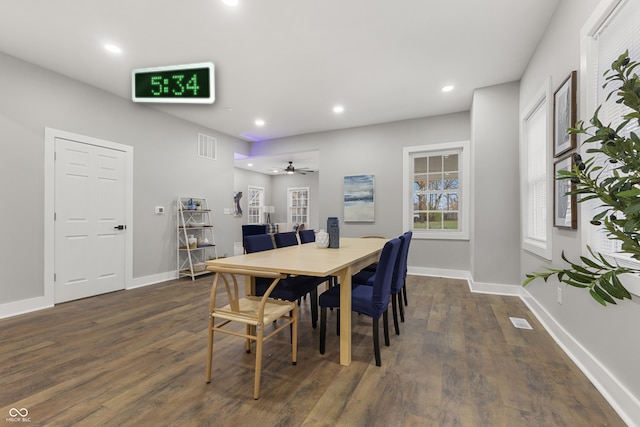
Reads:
{"hour": 5, "minute": 34}
